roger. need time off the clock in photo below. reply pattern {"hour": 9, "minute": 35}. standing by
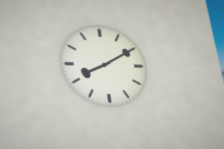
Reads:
{"hour": 8, "minute": 10}
